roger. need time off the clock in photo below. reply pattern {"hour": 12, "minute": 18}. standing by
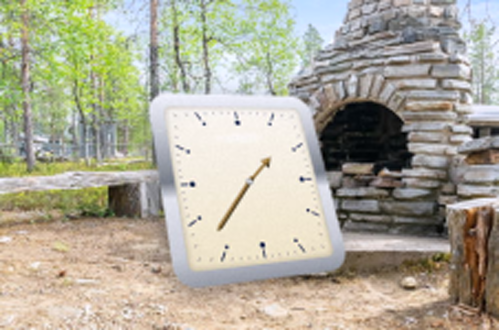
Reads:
{"hour": 1, "minute": 37}
